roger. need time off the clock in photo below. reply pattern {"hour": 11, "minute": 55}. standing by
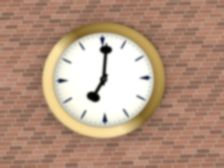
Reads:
{"hour": 7, "minute": 1}
